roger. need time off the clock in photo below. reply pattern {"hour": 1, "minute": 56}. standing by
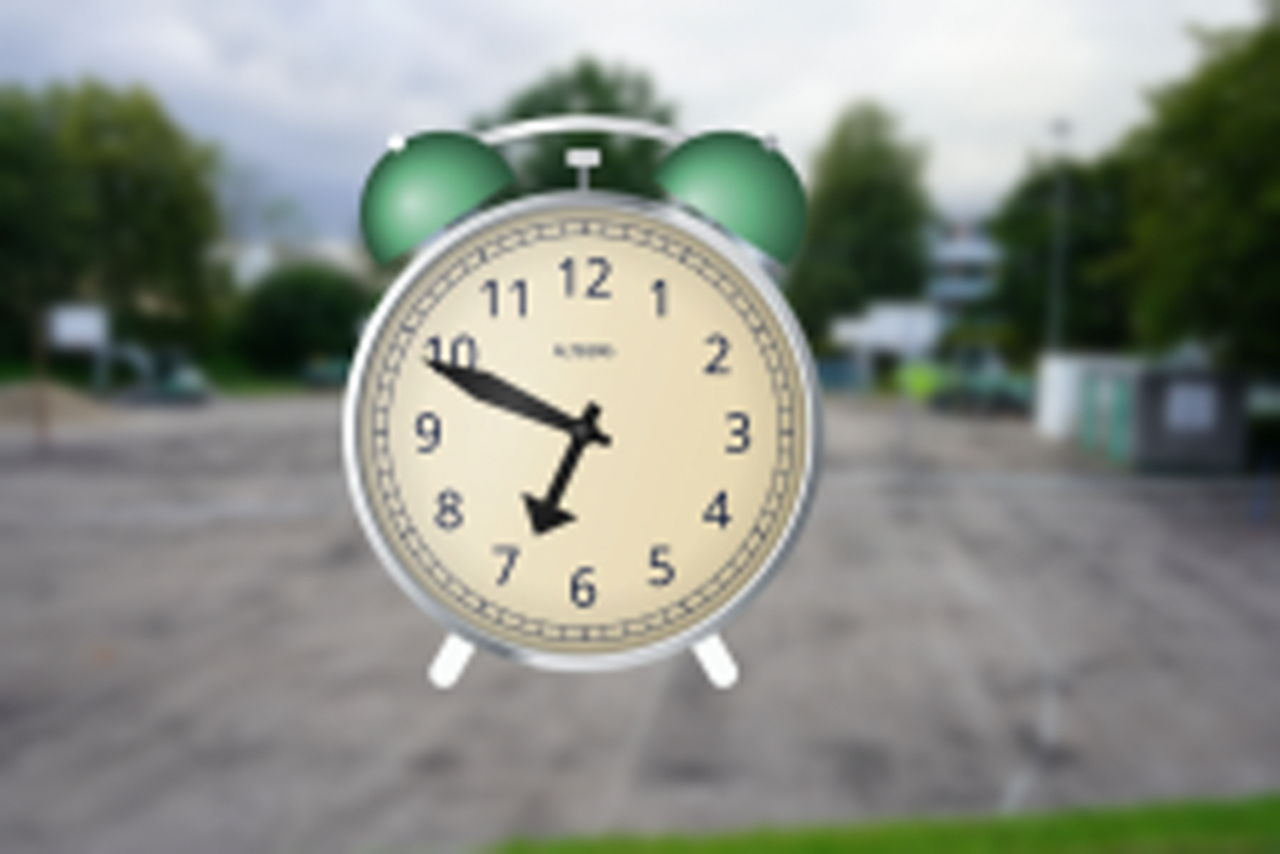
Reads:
{"hour": 6, "minute": 49}
